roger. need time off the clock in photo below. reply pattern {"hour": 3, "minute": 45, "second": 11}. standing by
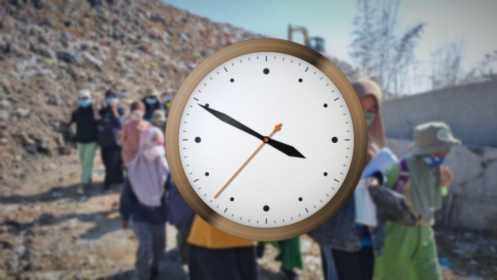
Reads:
{"hour": 3, "minute": 49, "second": 37}
